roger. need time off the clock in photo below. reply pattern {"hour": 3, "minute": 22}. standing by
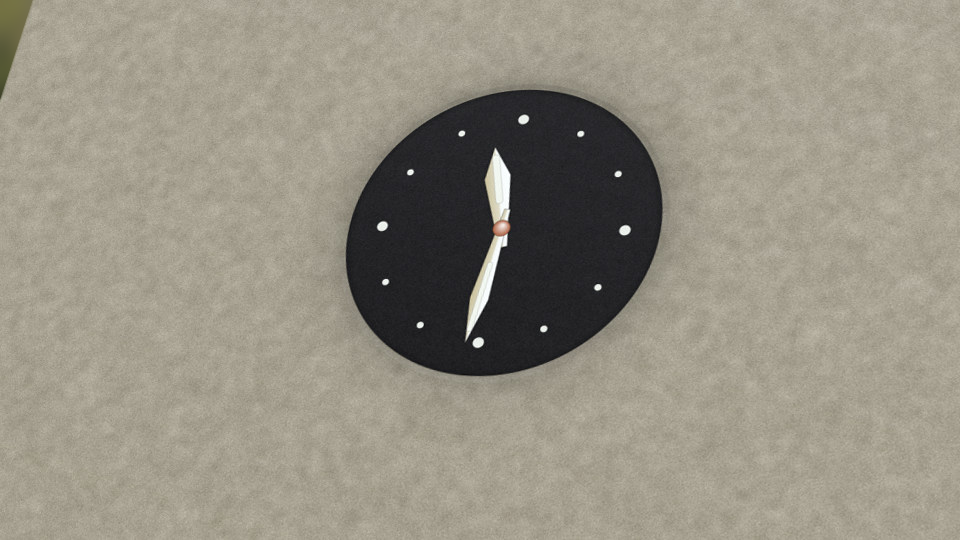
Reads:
{"hour": 11, "minute": 31}
